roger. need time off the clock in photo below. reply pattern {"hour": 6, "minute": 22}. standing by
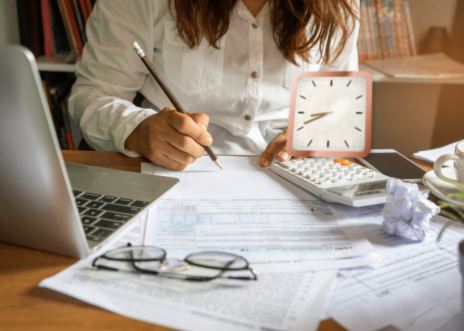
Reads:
{"hour": 8, "minute": 41}
